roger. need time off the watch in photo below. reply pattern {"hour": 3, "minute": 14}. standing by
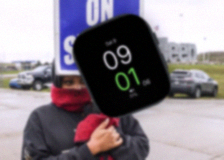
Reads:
{"hour": 9, "minute": 1}
